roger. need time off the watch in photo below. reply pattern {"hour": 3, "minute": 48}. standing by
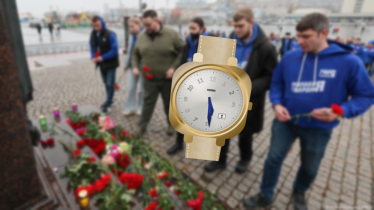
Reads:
{"hour": 5, "minute": 29}
